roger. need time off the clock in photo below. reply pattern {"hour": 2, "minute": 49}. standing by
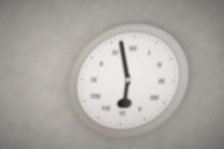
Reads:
{"hour": 5, "minute": 57}
